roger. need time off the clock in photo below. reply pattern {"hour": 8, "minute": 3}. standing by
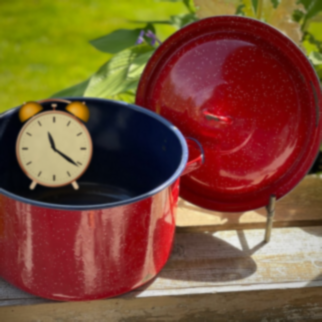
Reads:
{"hour": 11, "minute": 21}
